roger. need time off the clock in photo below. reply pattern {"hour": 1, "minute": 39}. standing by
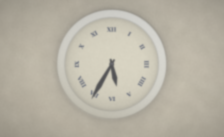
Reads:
{"hour": 5, "minute": 35}
